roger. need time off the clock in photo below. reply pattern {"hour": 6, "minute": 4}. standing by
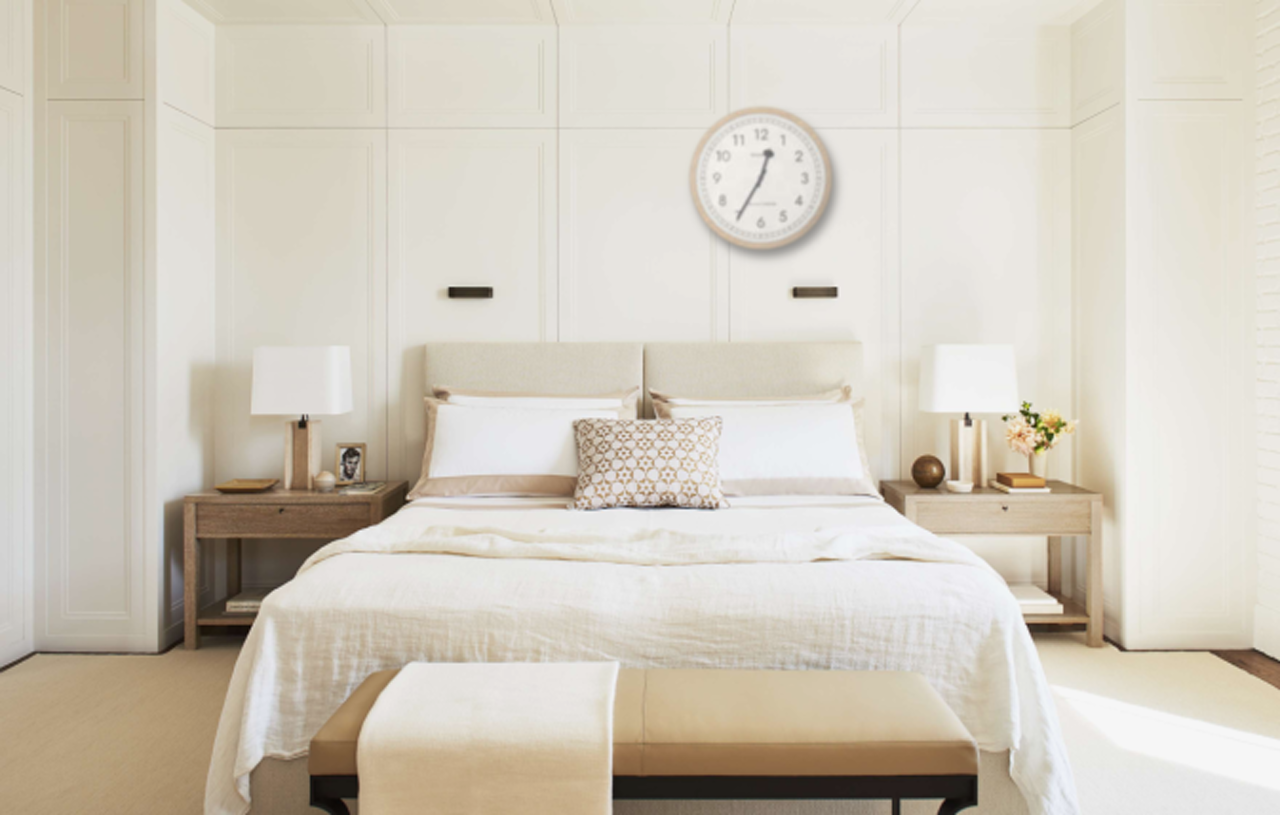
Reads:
{"hour": 12, "minute": 35}
